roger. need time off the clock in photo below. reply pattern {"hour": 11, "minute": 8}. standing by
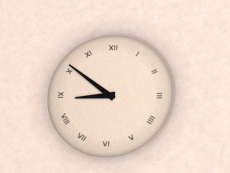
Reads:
{"hour": 8, "minute": 51}
